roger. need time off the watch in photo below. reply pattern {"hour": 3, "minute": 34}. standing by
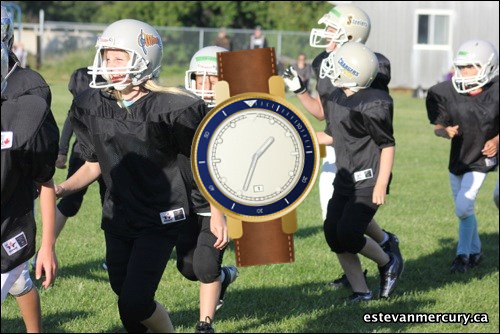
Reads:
{"hour": 1, "minute": 34}
